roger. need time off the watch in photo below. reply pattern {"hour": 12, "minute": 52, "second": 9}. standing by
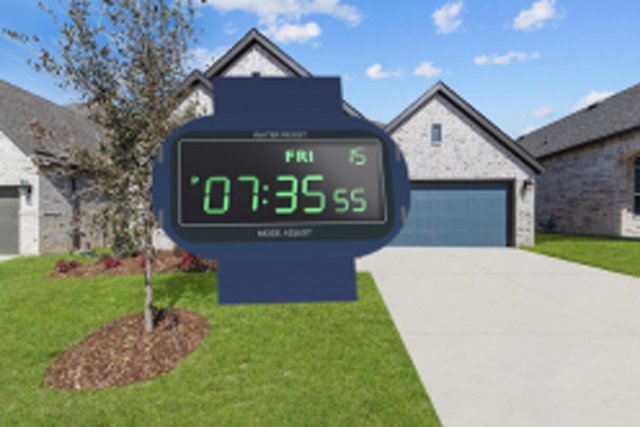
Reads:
{"hour": 7, "minute": 35, "second": 55}
